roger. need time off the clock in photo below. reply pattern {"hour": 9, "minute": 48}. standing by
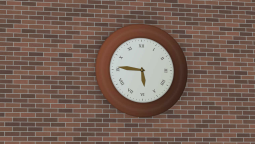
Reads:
{"hour": 5, "minute": 46}
